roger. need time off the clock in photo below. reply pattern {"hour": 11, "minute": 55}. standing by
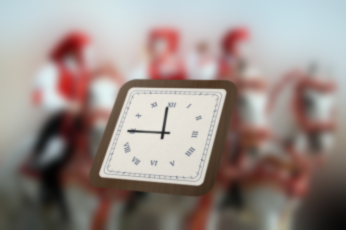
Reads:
{"hour": 11, "minute": 45}
